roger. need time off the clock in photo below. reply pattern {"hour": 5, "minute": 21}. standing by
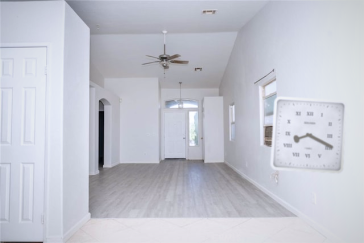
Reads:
{"hour": 8, "minute": 19}
